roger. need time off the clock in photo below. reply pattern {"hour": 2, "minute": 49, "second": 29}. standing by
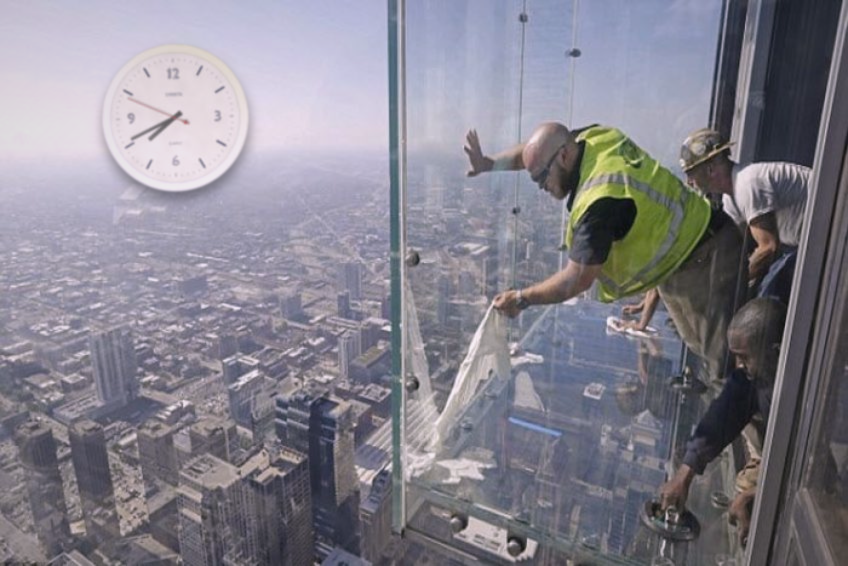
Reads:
{"hour": 7, "minute": 40, "second": 49}
